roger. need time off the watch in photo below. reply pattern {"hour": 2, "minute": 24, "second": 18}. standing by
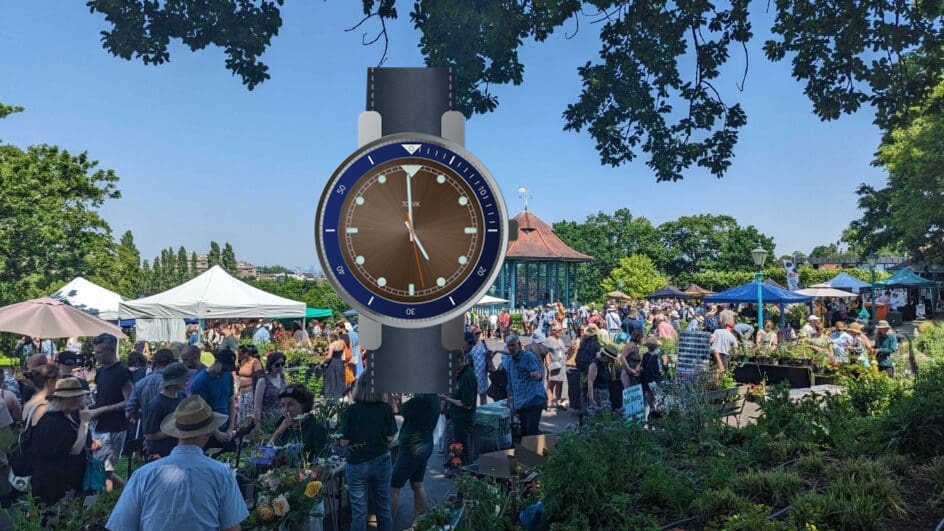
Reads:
{"hour": 4, "minute": 59, "second": 28}
